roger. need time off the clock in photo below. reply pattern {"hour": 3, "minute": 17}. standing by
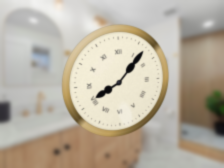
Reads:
{"hour": 8, "minute": 7}
